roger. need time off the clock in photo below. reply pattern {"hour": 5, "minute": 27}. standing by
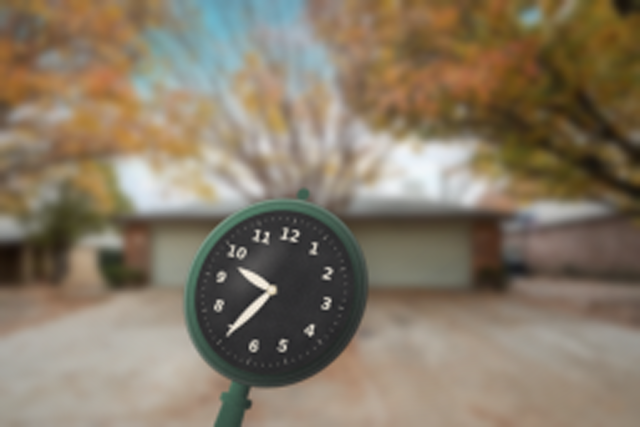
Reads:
{"hour": 9, "minute": 35}
